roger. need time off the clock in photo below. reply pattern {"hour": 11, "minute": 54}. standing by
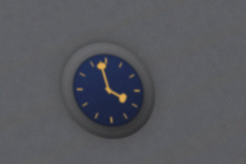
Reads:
{"hour": 3, "minute": 58}
